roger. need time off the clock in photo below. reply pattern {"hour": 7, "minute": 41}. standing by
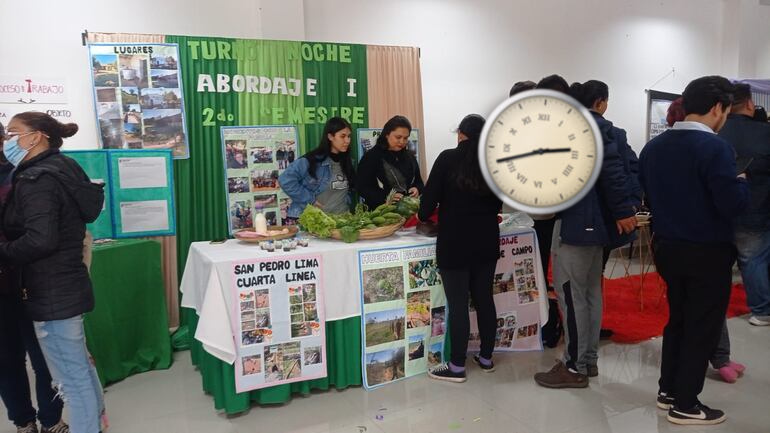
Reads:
{"hour": 2, "minute": 42}
